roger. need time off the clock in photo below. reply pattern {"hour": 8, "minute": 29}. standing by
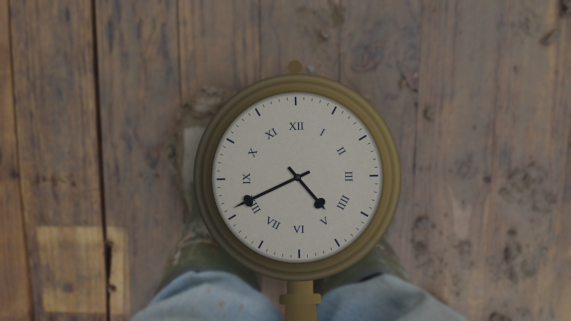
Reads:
{"hour": 4, "minute": 41}
